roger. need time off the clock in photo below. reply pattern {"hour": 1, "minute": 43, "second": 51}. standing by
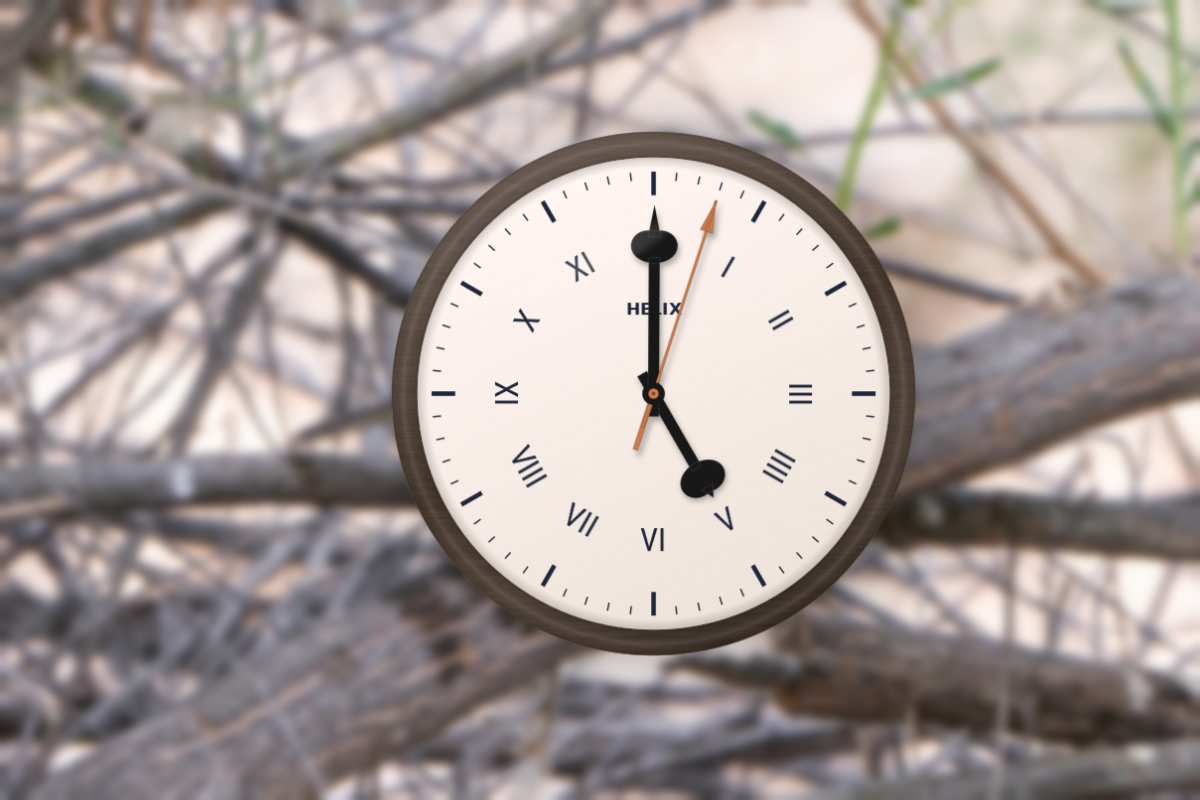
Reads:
{"hour": 5, "minute": 0, "second": 3}
